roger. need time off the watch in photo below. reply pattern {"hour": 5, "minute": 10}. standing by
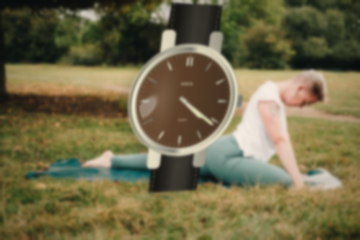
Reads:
{"hour": 4, "minute": 21}
